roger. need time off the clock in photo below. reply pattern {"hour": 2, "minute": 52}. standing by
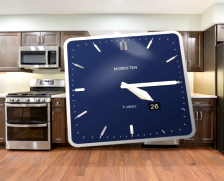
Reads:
{"hour": 4, "minute": 15}
